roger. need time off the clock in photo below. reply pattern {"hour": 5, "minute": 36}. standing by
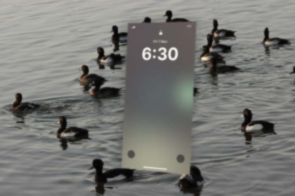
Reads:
{"hour": 6, "minute": 30}
